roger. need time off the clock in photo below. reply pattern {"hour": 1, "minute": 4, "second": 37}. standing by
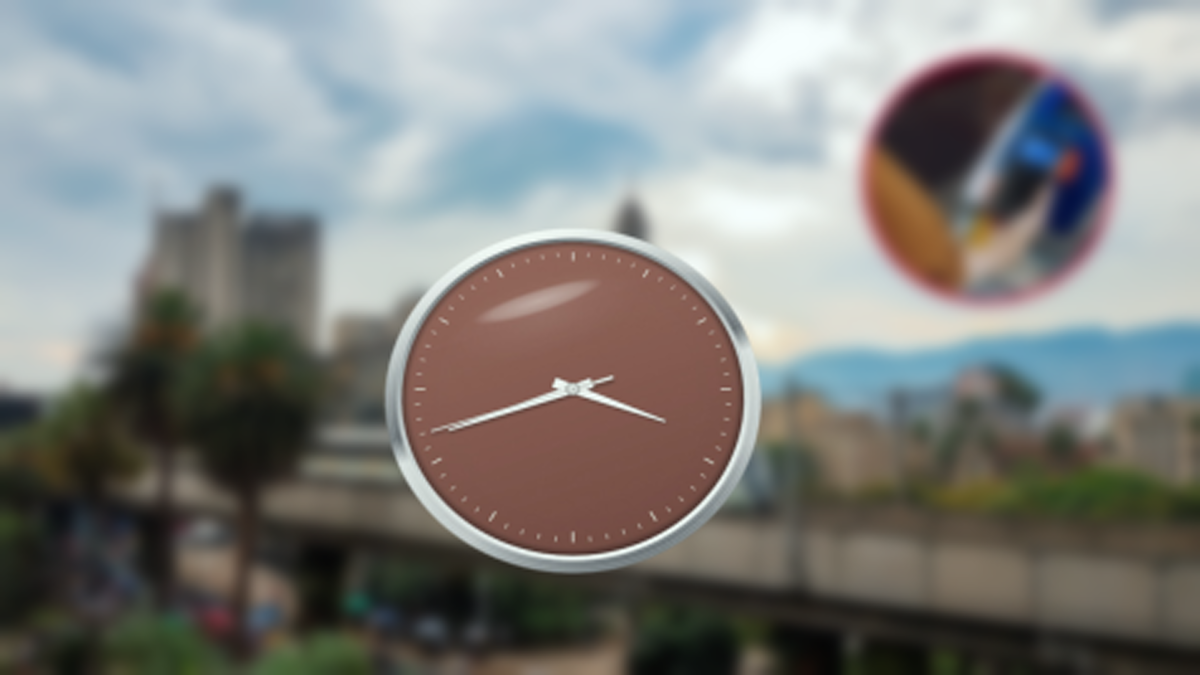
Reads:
{"hour": 3, "minute": 41, "second": 42}
